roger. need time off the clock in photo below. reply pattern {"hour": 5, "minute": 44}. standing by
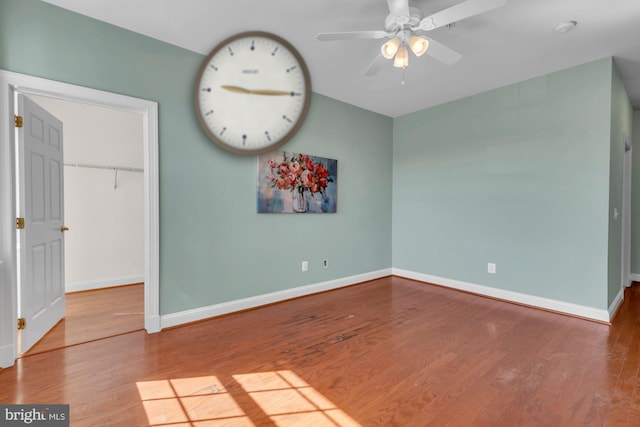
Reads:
{"hour": 9, "minute": 15}
